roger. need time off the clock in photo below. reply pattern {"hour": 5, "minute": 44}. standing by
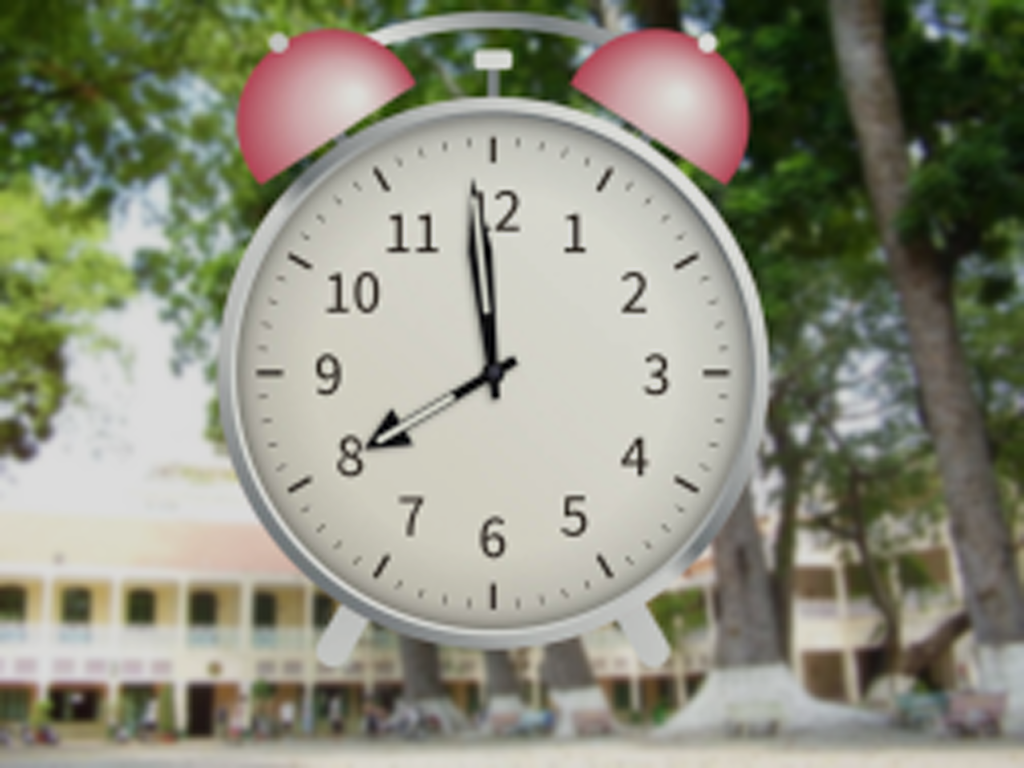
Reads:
{"hour": 7, "minute": 59}
